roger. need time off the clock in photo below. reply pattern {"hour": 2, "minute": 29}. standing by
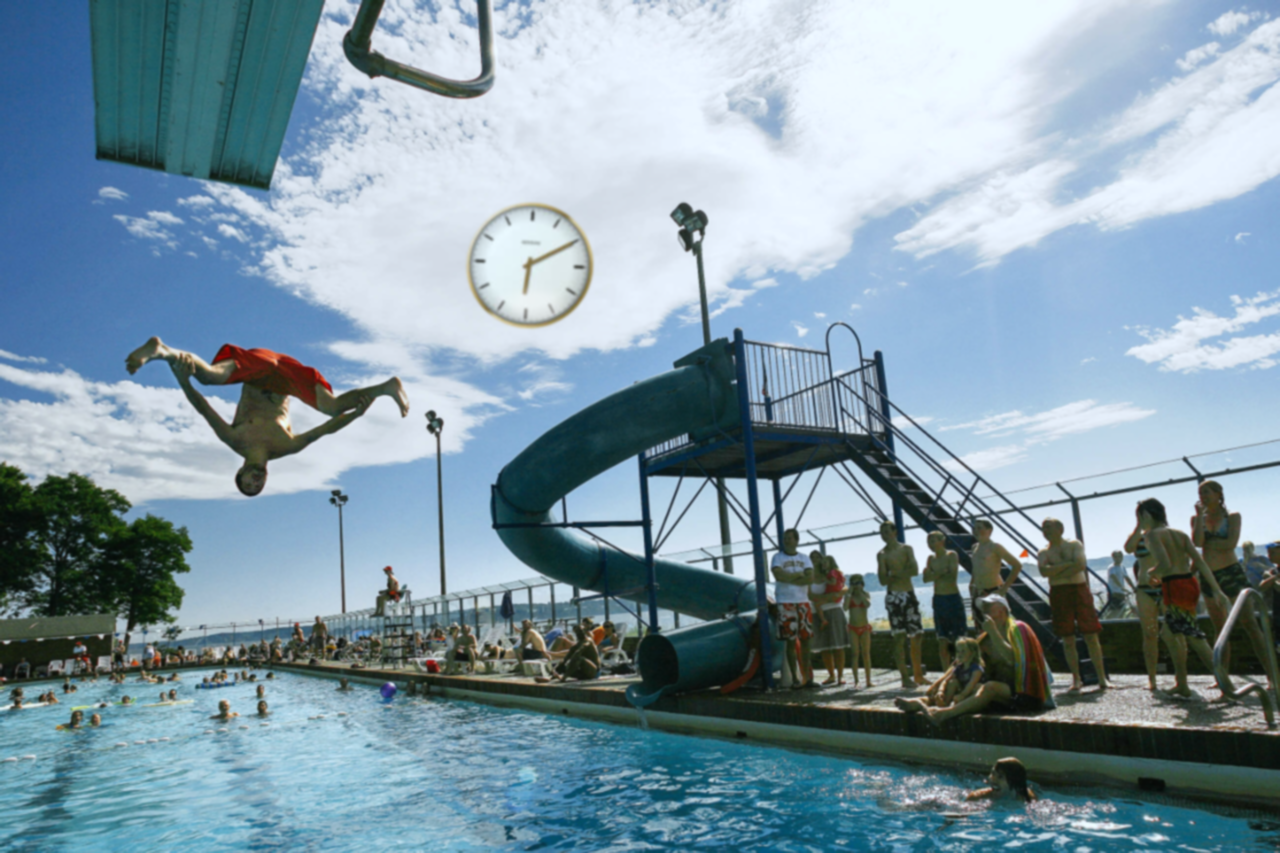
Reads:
{"hour": 6, "minute": 10}
